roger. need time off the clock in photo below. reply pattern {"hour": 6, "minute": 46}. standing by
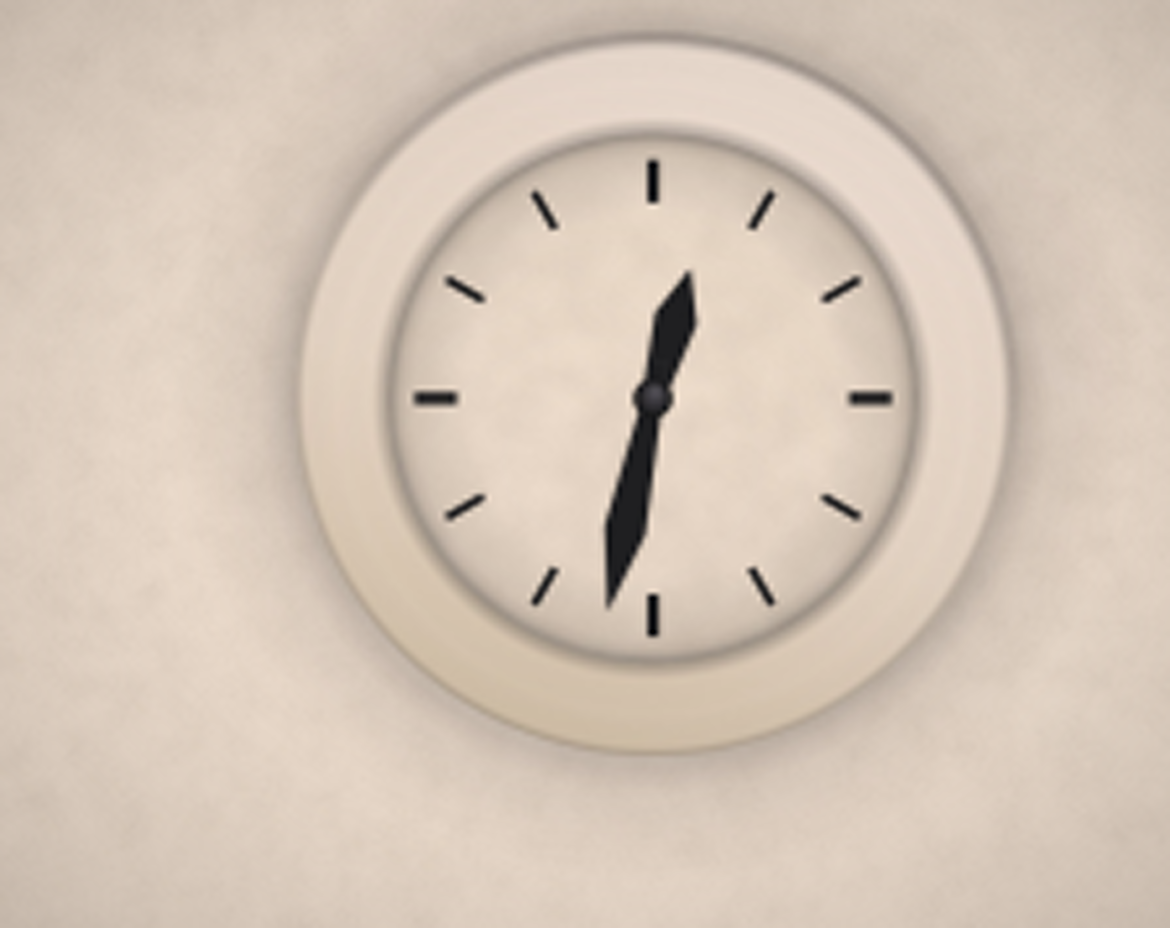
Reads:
{"hour": 12, "minute": 32}
